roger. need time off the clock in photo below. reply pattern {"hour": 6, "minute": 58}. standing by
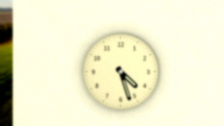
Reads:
{"hour": 4, "minute": 27}
